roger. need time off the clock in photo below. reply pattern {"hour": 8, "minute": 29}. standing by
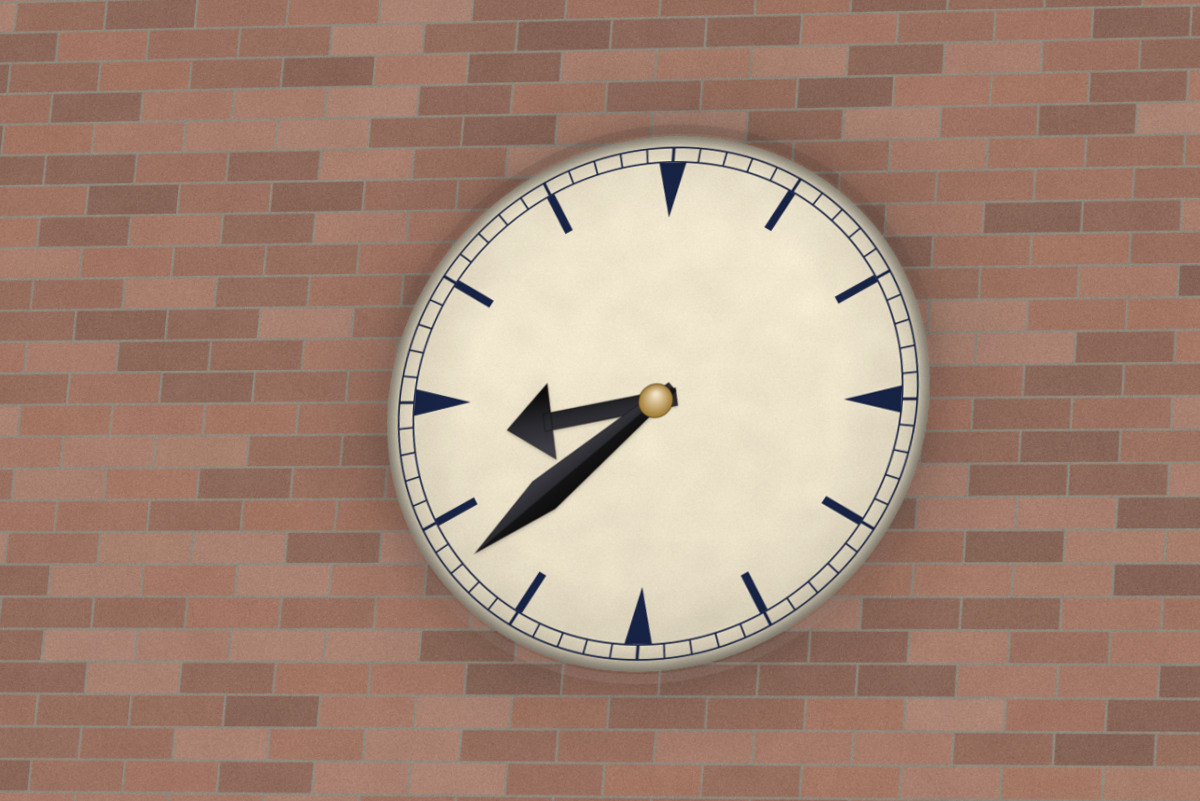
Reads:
{"hour": 8, "minute": 38}
